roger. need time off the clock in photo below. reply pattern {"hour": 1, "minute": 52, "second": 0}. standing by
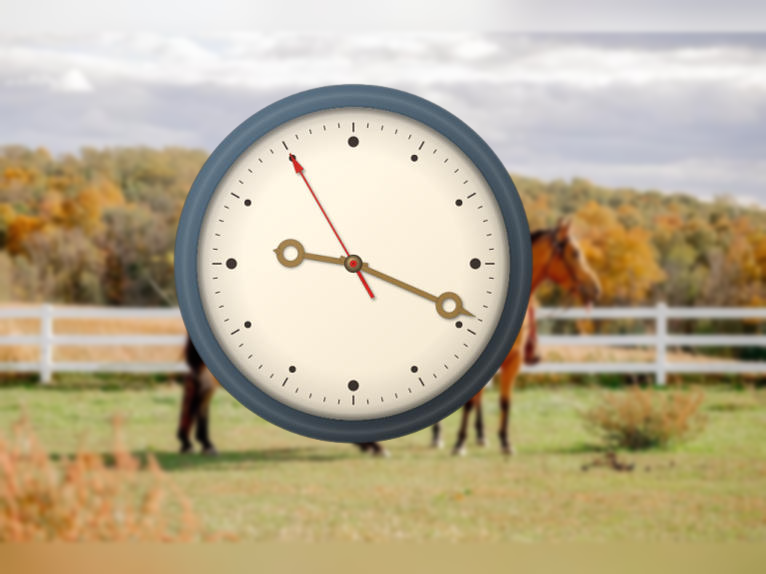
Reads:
{"hour": 9, "minute": 18, "second": 55}
